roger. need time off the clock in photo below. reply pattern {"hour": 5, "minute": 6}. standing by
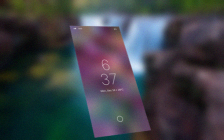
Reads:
{"hour": 6, "minute": 37}
